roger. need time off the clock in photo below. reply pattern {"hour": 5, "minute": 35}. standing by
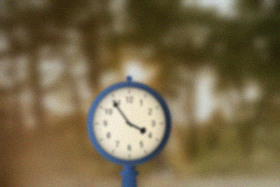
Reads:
{"hour": 3, "minute": 54}
